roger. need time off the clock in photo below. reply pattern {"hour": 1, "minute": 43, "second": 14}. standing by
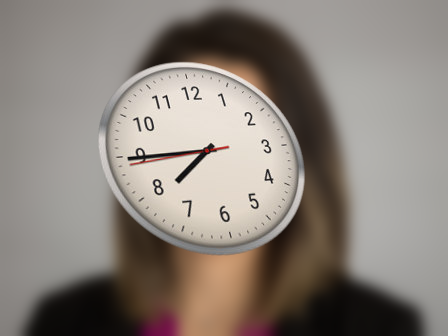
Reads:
{"hour": 7, "minute": 44, "second": 44}
